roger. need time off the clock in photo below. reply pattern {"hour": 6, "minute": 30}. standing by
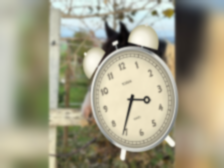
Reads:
{"hour": 3, "minute": 36}
